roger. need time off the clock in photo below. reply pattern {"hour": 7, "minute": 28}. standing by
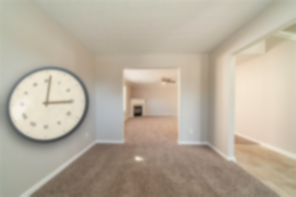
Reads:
{"hour": 3, "minute": 1}
